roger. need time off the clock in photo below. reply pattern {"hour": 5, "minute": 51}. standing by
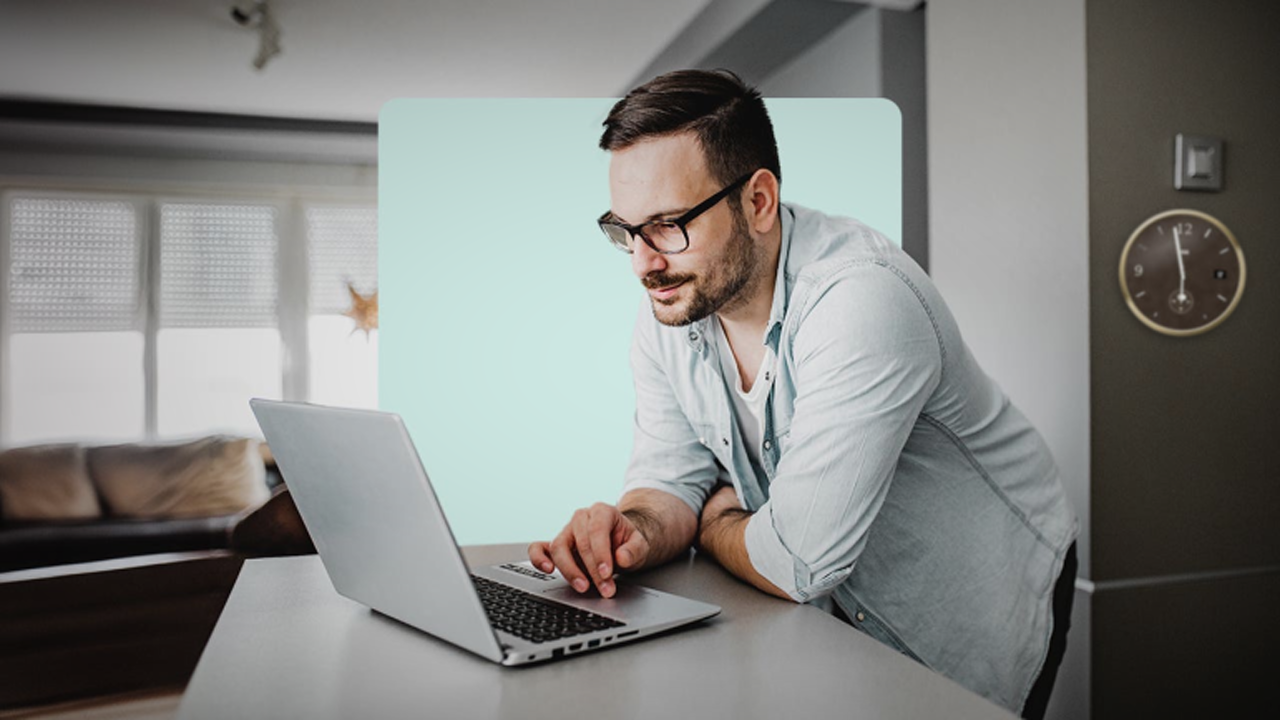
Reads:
{"hour": 5, "minute": 58}
